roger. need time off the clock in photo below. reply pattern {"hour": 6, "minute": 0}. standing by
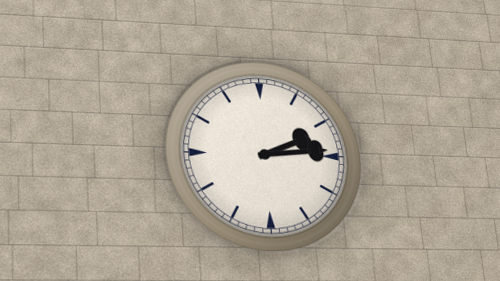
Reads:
{"hour": 2, "minute": 14}
